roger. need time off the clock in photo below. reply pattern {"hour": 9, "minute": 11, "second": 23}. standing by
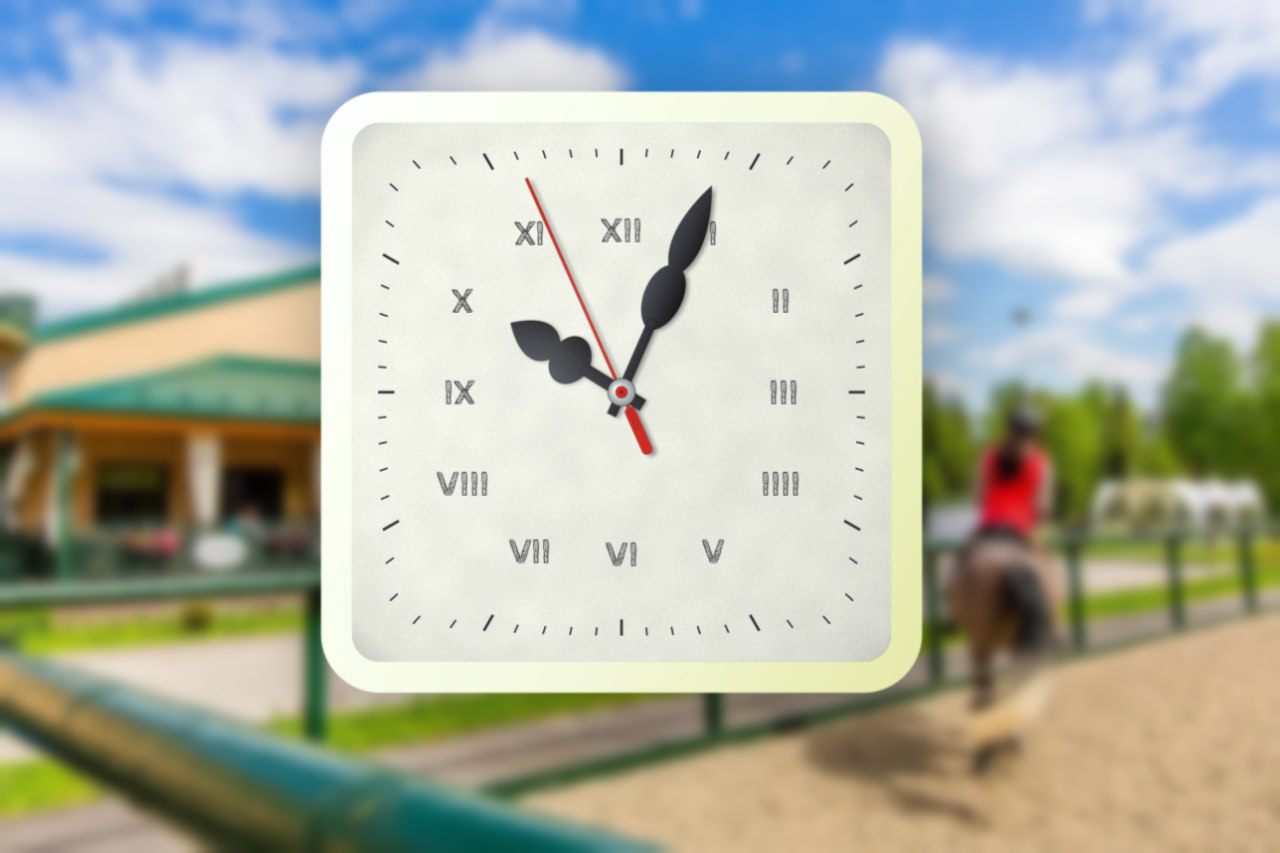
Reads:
{"hour": 10, "minute": 3, "second": 56}
